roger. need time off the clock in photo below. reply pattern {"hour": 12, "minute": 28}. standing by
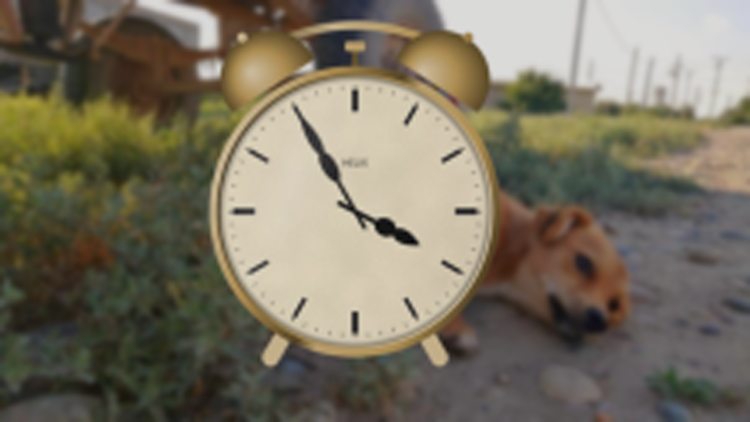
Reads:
{"hour": 3, "minute": 55}
